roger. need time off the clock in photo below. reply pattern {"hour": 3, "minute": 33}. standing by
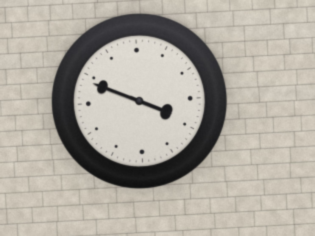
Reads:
{"hour": 3, "minute": 49}
